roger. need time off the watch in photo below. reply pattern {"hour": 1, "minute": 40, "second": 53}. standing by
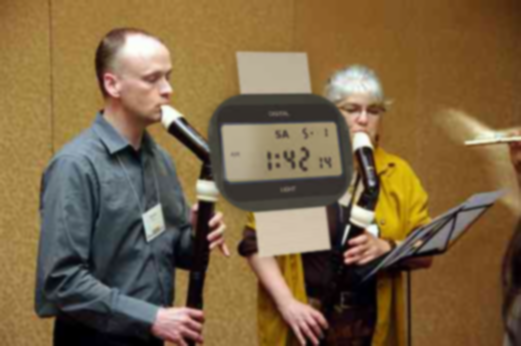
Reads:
{"hour": 1, "minute": 42, "second": 14}
